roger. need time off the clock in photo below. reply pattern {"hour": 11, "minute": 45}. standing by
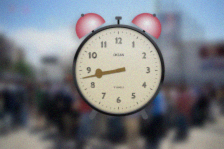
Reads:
{"hour": 8, "minute": 43}
